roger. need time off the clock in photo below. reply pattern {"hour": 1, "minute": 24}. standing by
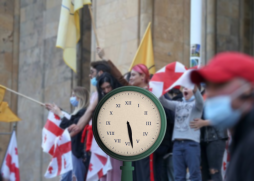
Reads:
{"hour": 5, "minute": 28}
